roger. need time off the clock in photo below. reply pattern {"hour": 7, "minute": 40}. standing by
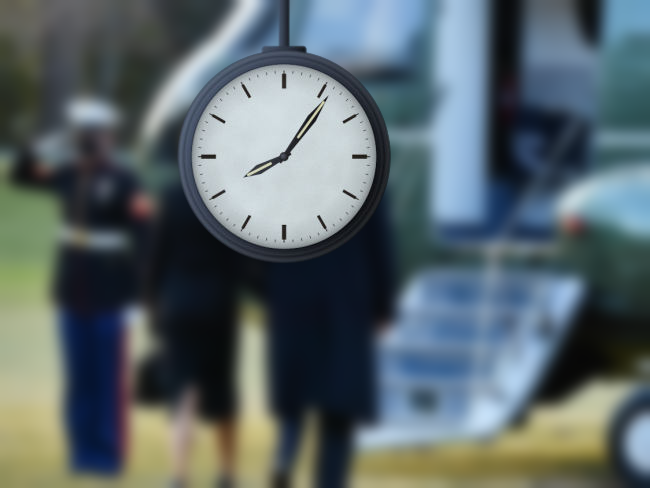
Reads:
{"hour": 8, "minute": 6}
